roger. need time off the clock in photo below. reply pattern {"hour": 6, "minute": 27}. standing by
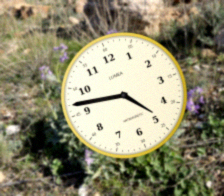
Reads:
{"hour": 4, "minute": 47}
